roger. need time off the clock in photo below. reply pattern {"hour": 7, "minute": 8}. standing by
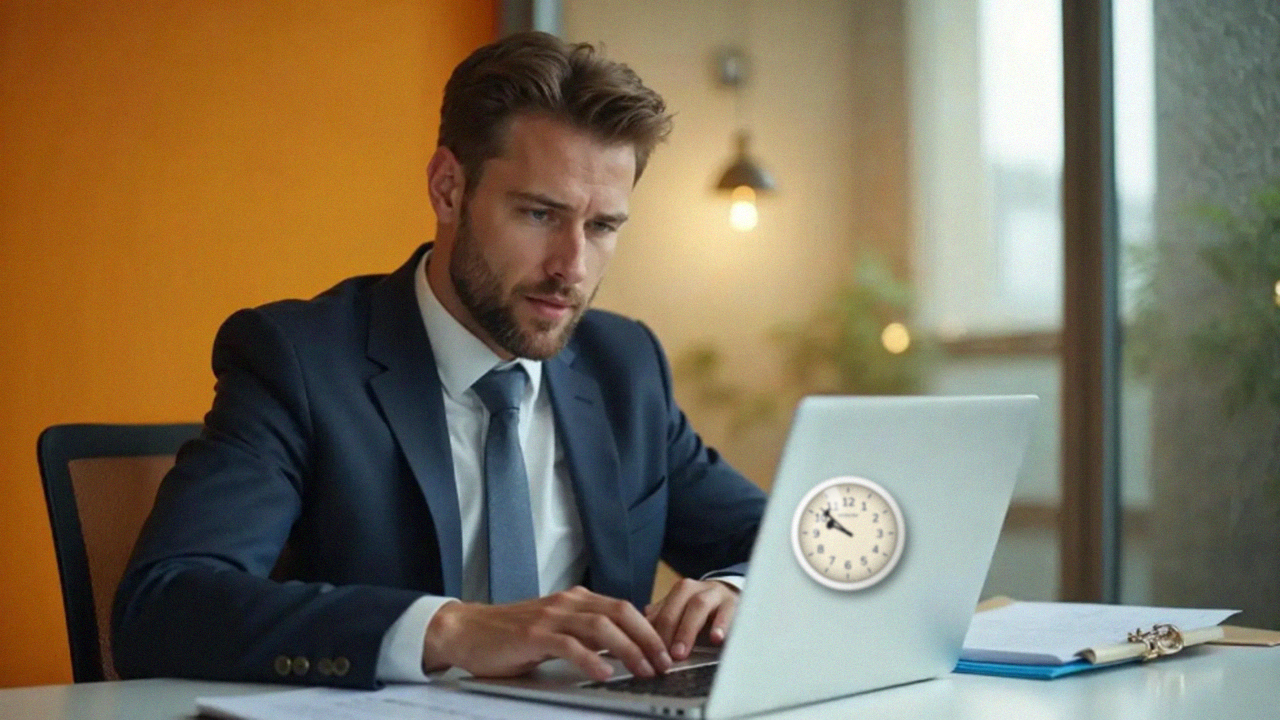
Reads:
{"hour": 9, "minute": 52}
